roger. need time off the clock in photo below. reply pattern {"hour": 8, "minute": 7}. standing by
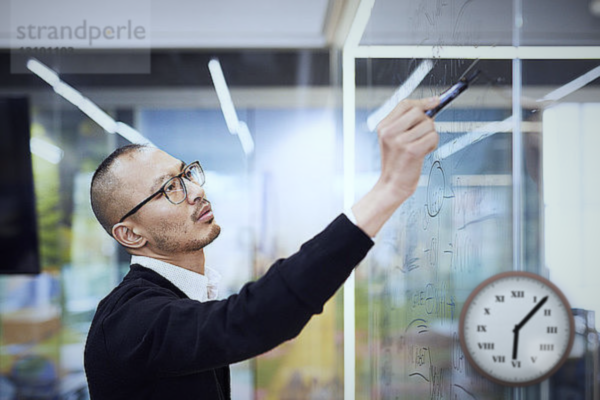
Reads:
{"hour": 6, "minute": 7}
